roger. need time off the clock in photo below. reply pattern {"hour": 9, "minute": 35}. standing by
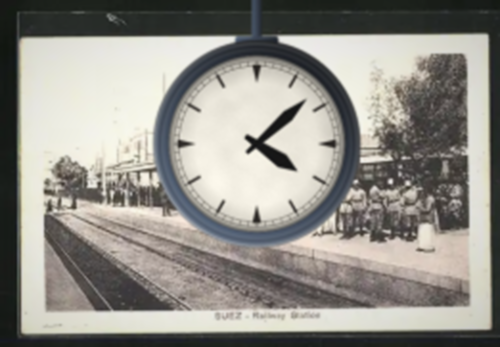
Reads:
{"hour": 4, "minute": 8}
